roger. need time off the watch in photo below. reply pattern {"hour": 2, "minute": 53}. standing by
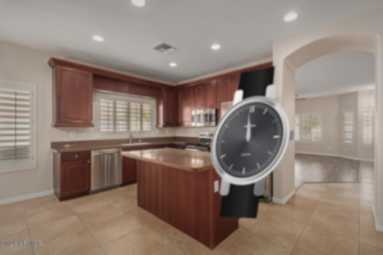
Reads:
{"hour": 11, "minute": 59}
